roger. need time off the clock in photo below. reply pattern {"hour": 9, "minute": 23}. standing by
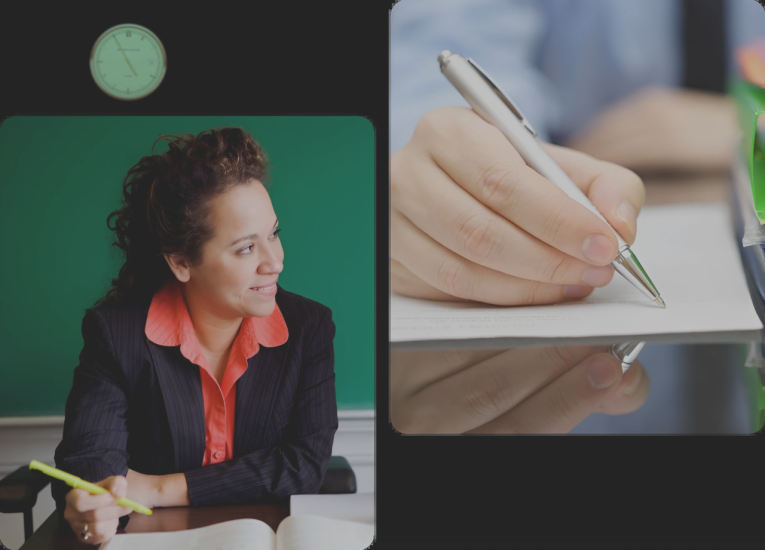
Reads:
{"hour": 4, "minute": 55}
